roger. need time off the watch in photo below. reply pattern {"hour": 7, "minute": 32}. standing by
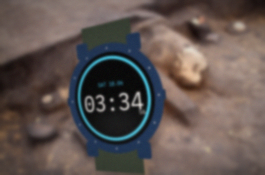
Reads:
{"hour": 3, "minute": 34}
